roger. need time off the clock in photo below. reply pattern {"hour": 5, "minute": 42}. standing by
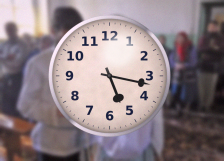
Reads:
{"hour": 5, "minute": 17}
